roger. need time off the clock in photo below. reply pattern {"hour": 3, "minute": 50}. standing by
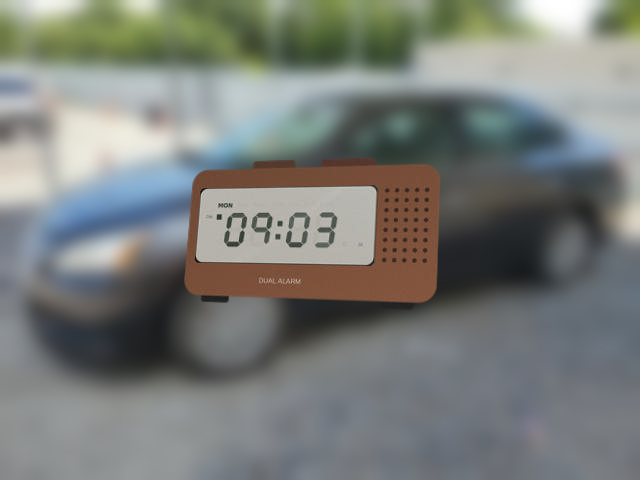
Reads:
{"hour": 9, "minute": 3}
